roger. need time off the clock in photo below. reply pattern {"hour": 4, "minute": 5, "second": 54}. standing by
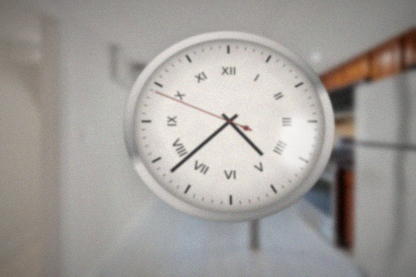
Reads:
{"hour": 4, "minute": 37, "second": 49}
